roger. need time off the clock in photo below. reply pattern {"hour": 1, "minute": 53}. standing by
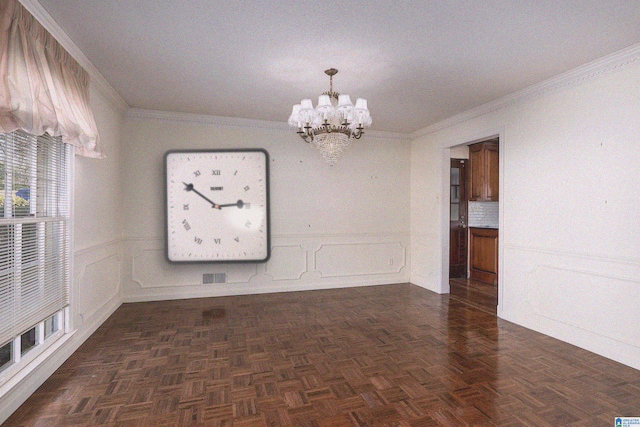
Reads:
{"hour": 2, "minute": 51}
